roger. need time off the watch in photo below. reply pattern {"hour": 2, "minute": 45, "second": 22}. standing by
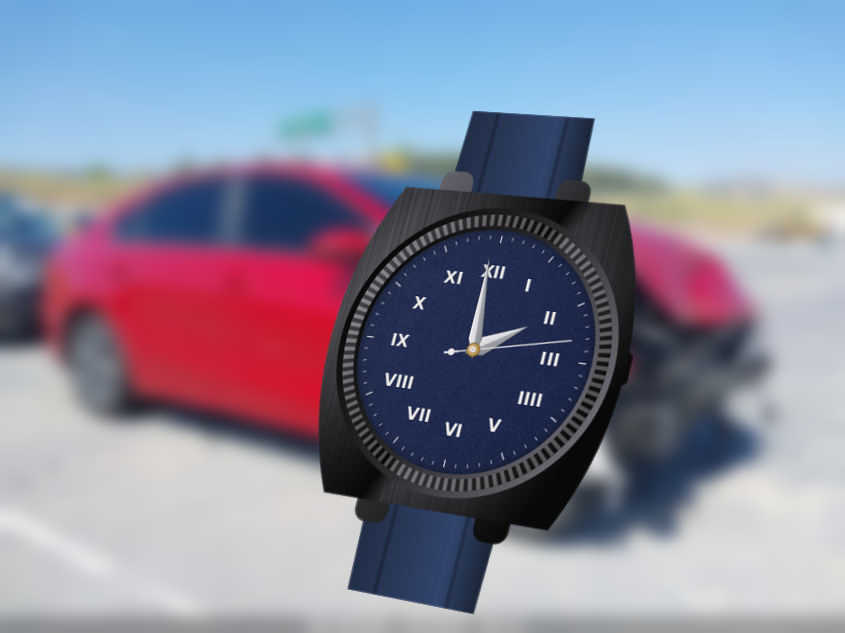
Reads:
{"hour": 1, "minute": 59, "second": 13}
